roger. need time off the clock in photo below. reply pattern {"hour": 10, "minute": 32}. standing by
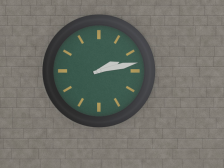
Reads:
{"hour": 2, "minute": 13}
